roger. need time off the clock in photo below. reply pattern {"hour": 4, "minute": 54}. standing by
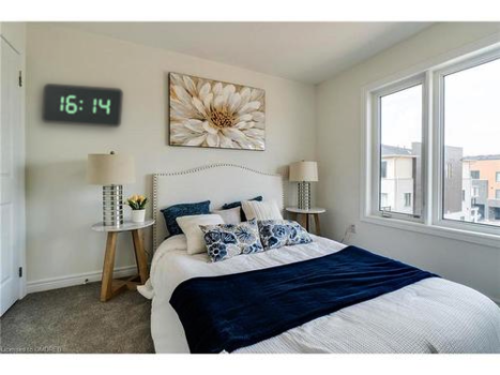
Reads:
{"hour": 16, "minute": 14}
